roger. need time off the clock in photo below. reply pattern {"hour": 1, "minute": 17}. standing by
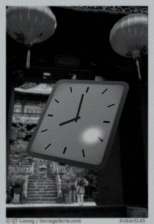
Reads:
{"hour": 7, "minute": 59}
